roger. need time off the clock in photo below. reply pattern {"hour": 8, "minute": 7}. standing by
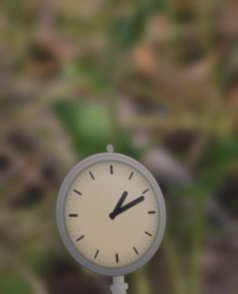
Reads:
{"hour": 1, "minute": 11}
